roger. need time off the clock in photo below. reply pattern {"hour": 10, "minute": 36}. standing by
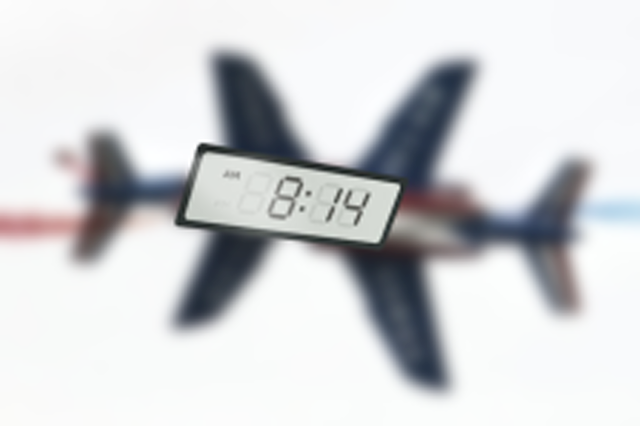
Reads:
{"hour": 8, "minute": 14}
